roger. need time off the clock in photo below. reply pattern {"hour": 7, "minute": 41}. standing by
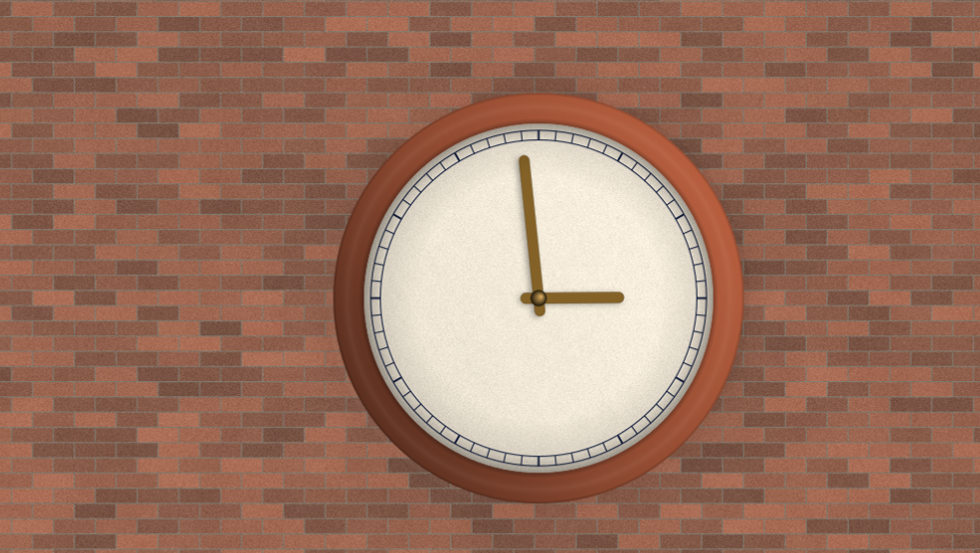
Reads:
{"hour": 2, "minute": 59}
